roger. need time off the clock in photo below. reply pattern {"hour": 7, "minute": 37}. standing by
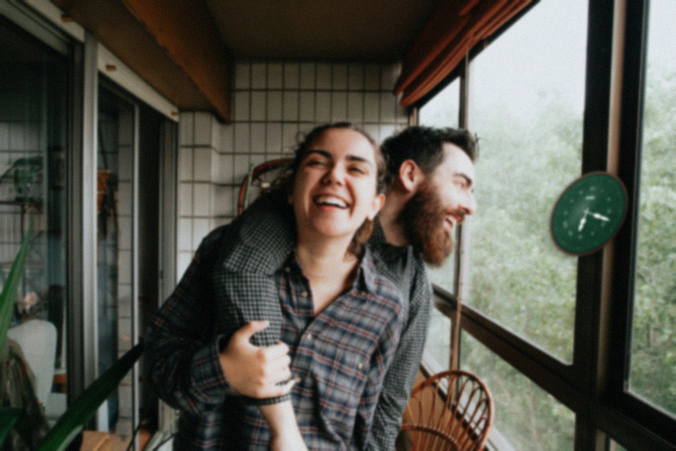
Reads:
{"hour": 6, "minute": 18}
